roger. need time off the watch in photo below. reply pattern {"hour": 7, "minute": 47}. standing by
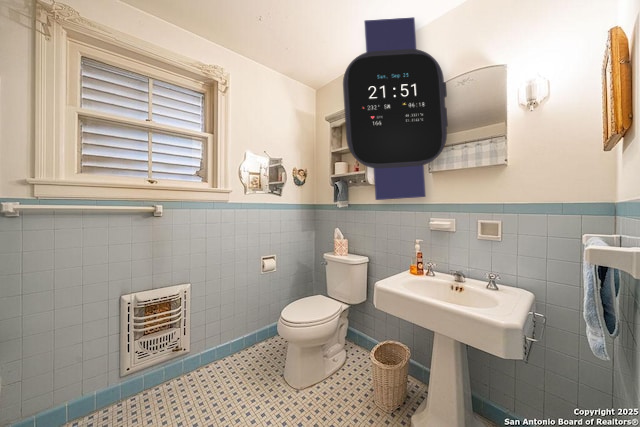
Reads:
{"hour": 21, "minute": 51}
